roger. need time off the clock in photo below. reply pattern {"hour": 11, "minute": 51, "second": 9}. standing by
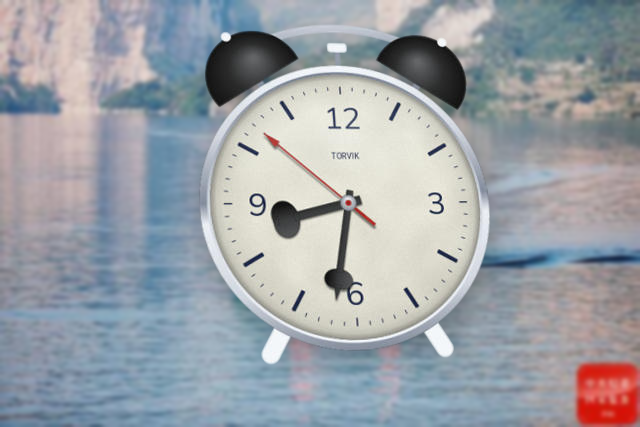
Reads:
{"hour": 8, "minute": 31, "second": 52}
